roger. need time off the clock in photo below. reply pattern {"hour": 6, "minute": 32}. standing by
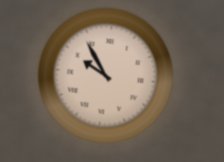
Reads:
{"hour": 9, "minute": 54}
